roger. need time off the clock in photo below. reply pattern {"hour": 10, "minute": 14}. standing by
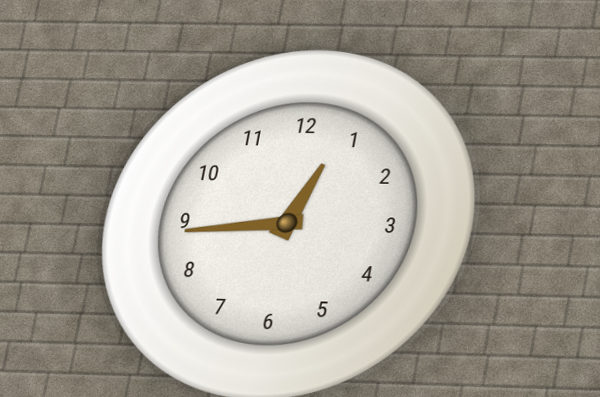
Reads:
{"hour": 12, "minute": 44}
